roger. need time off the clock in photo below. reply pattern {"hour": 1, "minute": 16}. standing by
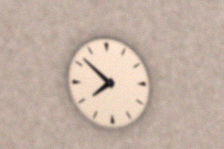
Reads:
{"hour": 7, "minute": 52}
